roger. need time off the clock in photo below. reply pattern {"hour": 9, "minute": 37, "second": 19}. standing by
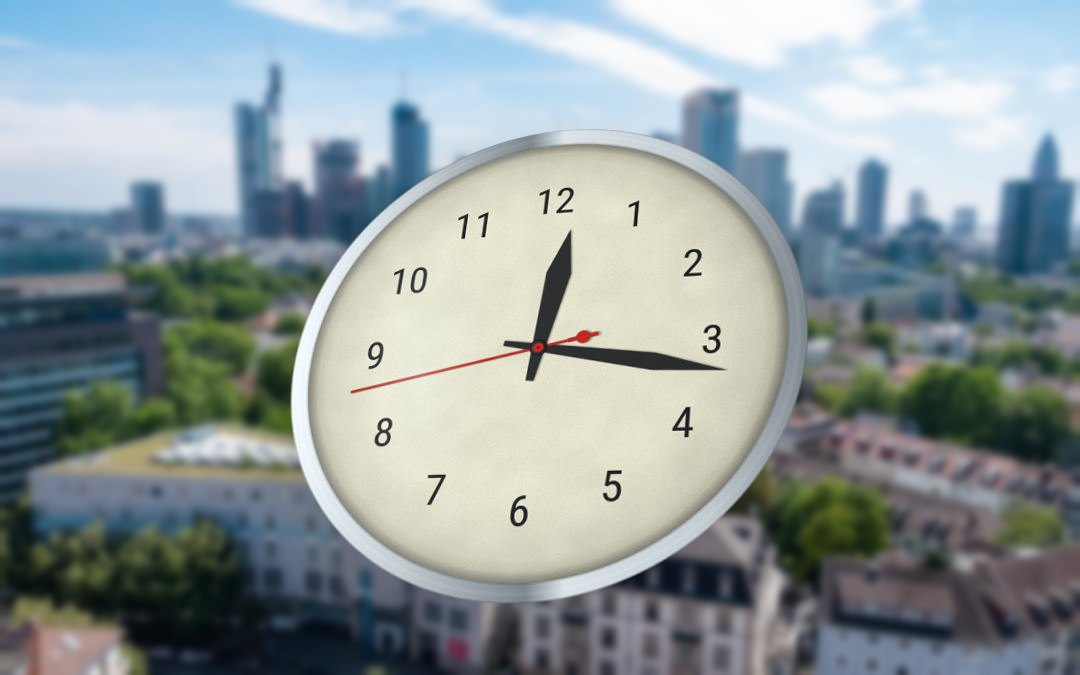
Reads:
{"hour": 12, "minute": 16, "second": 43}
